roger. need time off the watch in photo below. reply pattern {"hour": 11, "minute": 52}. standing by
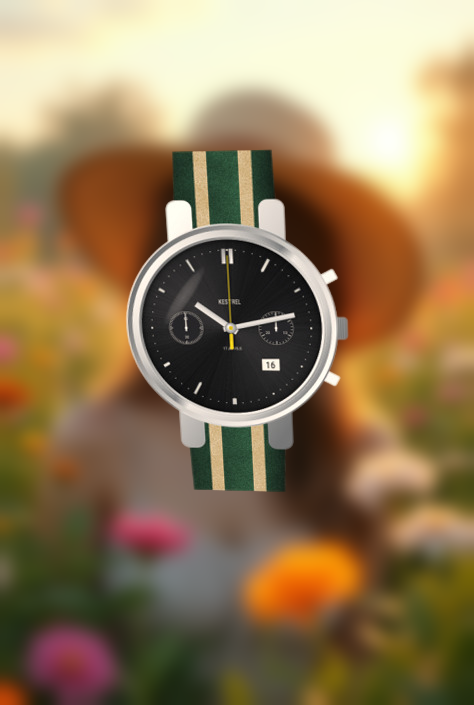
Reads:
{"hour": 10, "minute": 13}
